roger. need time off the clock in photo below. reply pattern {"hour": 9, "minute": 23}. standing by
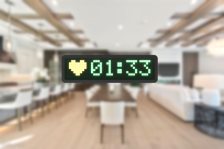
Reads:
{"hour": 1, "minute": 33}
